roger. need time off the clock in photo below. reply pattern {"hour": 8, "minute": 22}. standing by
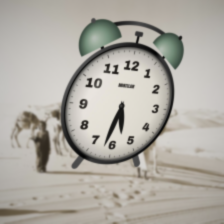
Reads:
{"hour": 5, "minute": 32}
